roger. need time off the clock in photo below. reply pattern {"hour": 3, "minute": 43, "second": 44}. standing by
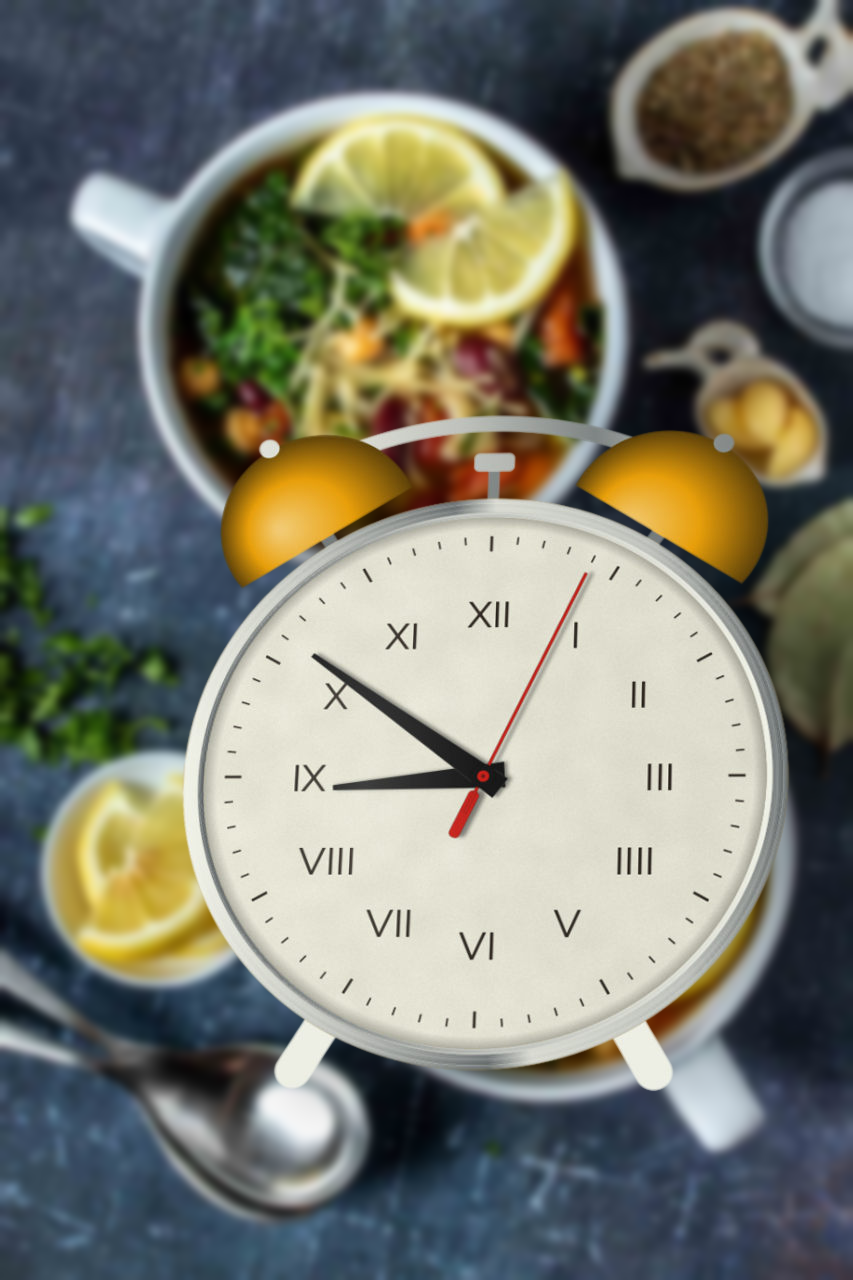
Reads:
{"hour": 8, "minute": 51, "second": 4}
